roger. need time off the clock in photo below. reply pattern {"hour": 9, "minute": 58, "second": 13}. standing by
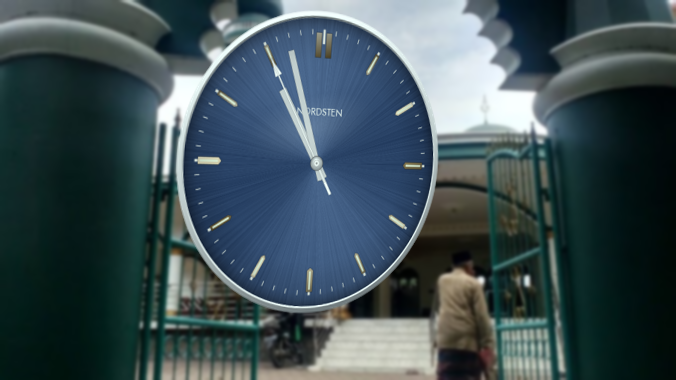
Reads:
{"hour": 10, "minute": 56, "second": 55}
